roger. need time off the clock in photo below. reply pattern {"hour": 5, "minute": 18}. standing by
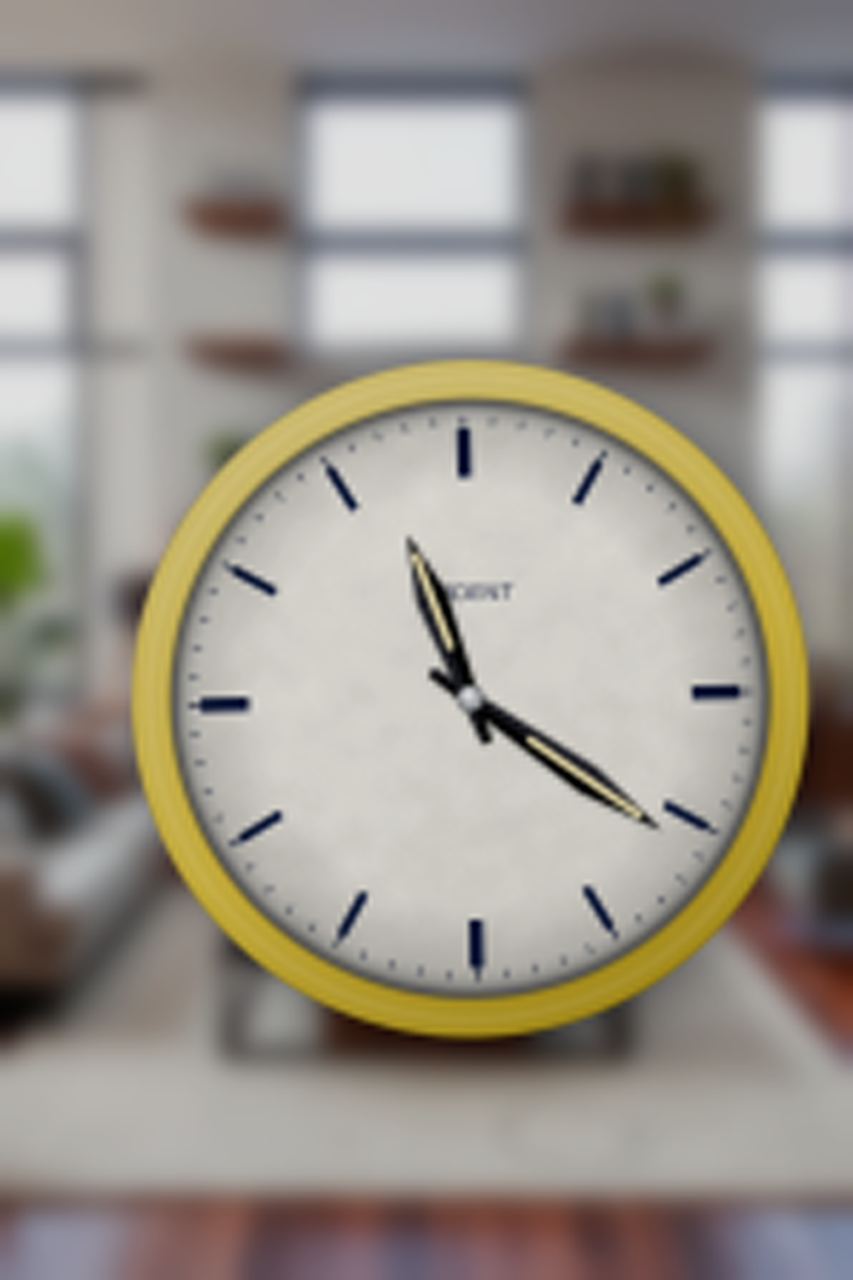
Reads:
{"hour": 11, "minute": 21}
